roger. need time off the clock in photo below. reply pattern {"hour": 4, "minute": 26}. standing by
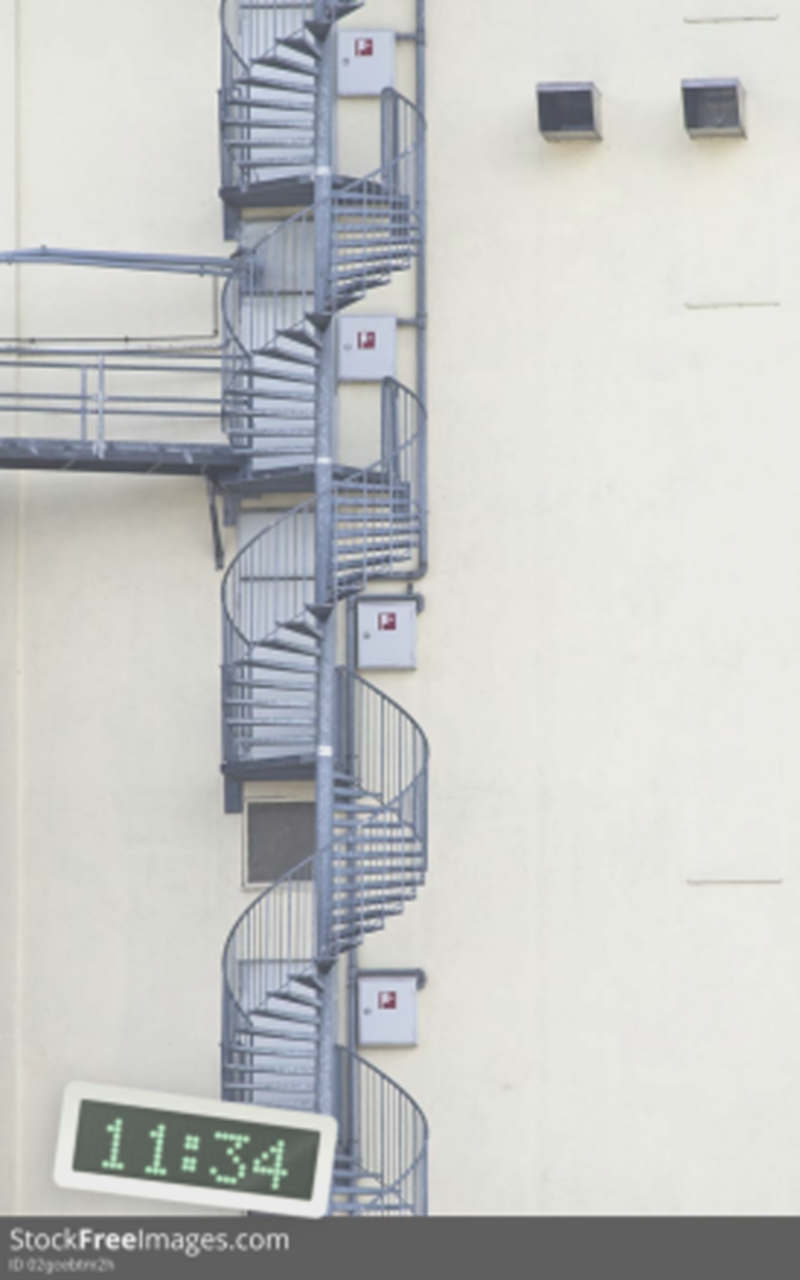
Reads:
{"hour": 11, "minute": 34}
